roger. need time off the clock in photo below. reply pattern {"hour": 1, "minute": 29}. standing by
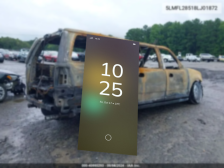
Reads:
{"hour": 10, "minute": 25}
